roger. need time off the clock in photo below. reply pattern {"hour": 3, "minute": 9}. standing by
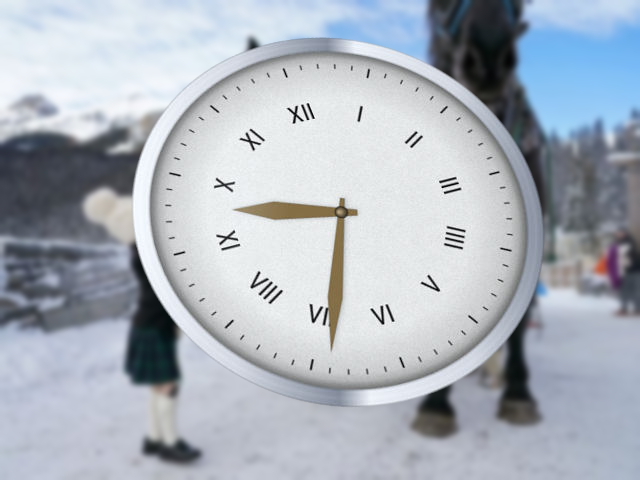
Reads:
{"hour": 9, "minute": 34}
